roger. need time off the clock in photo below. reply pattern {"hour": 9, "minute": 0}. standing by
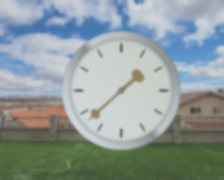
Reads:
{"hour": 1, "minute": 38}
